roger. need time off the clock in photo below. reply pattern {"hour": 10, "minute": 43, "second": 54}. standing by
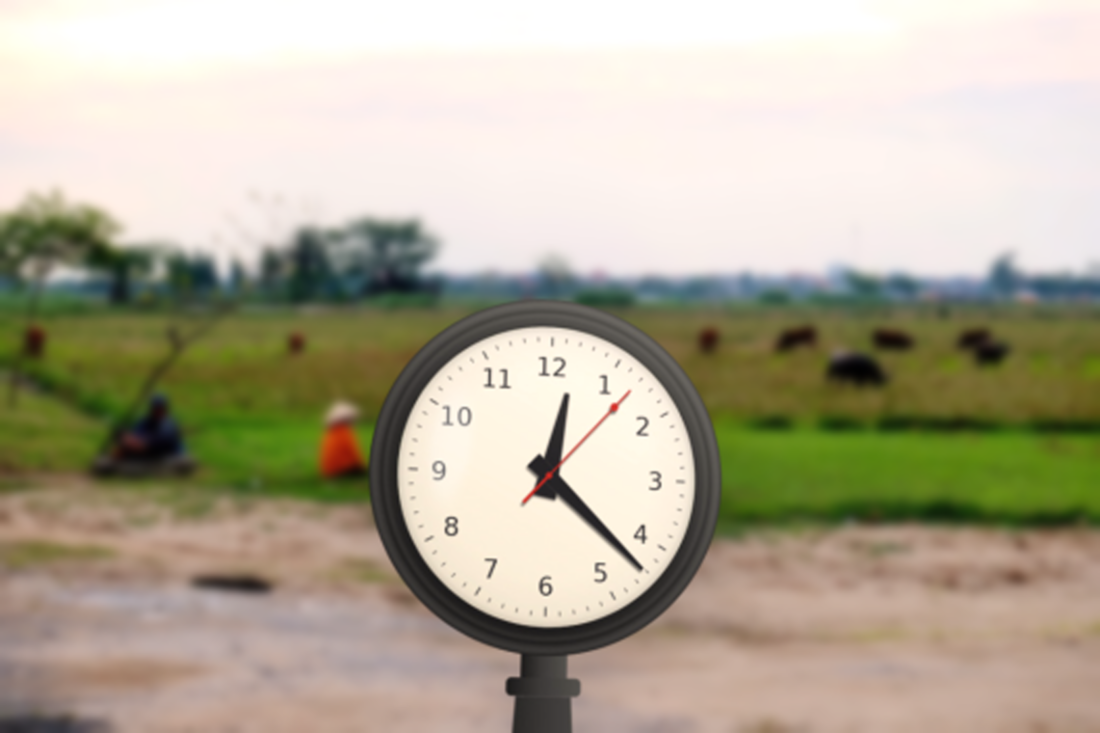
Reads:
{"hour": 12, "minute": 22, "second": 7}
